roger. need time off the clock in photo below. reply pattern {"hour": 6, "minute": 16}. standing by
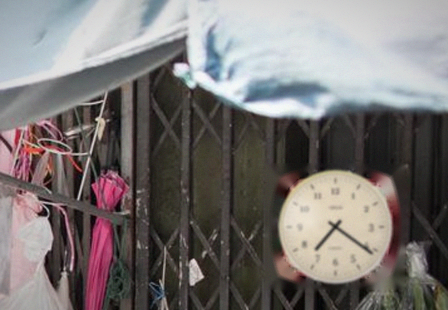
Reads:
{"hour": 7, "minute": 21}
